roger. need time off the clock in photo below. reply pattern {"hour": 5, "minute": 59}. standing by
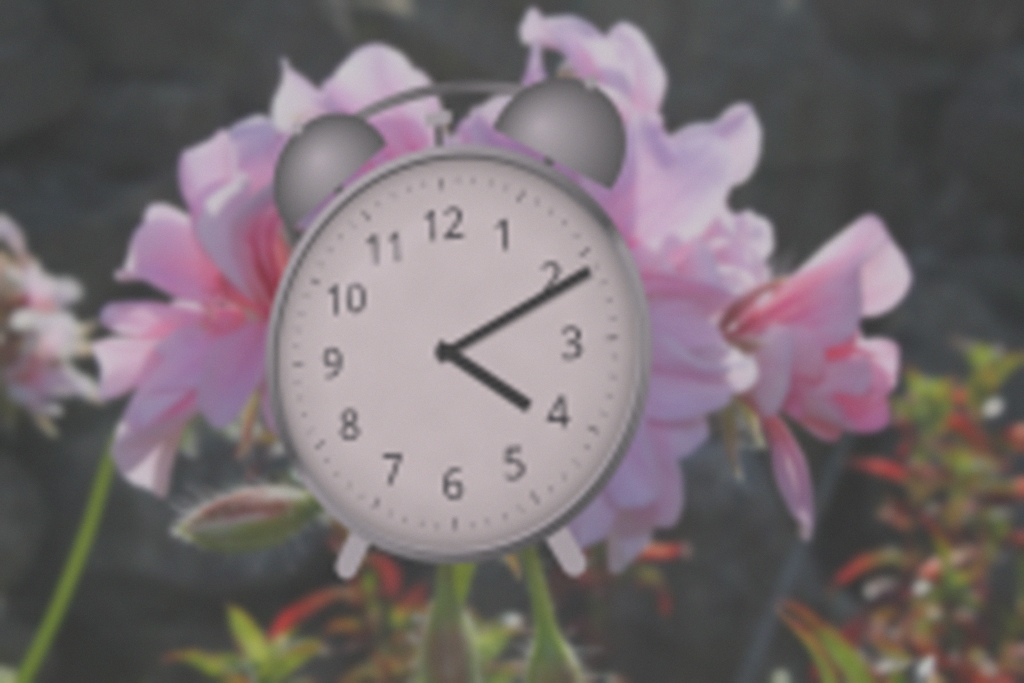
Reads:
{"hour": 4, "minute": 11}
